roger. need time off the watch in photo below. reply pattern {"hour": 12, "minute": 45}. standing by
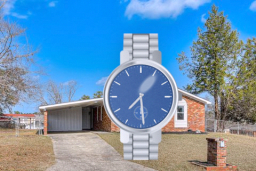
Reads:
{"hour": 7, "minute": 29}
